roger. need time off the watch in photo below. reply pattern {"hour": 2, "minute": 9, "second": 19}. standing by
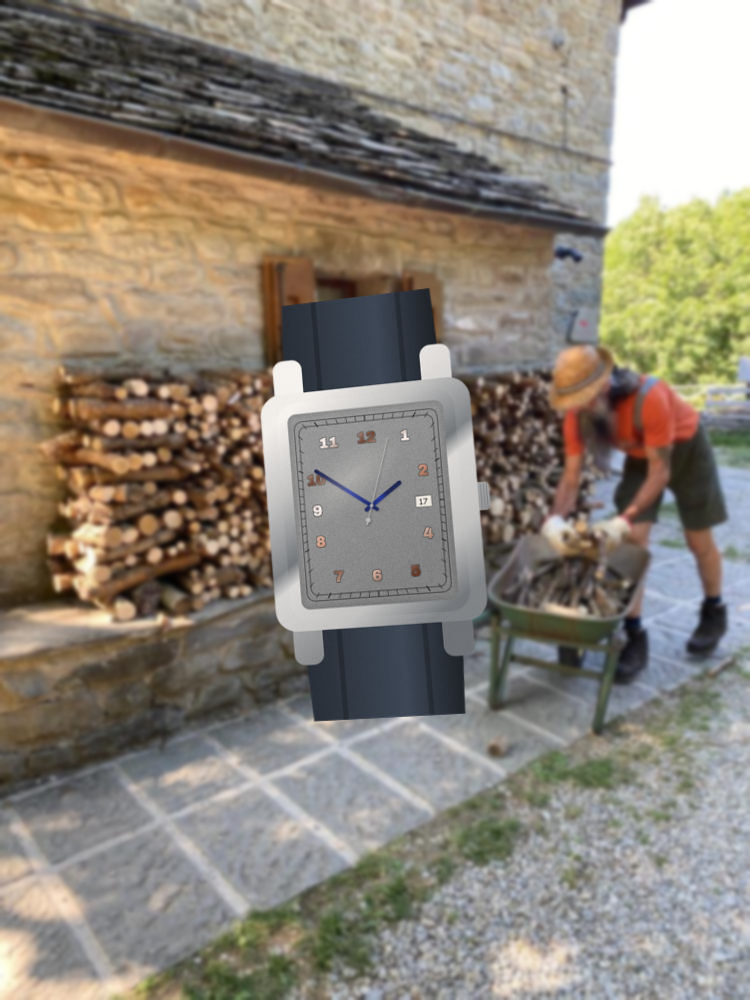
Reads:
{"hour": 1, "minute": 51, "second": 3}
